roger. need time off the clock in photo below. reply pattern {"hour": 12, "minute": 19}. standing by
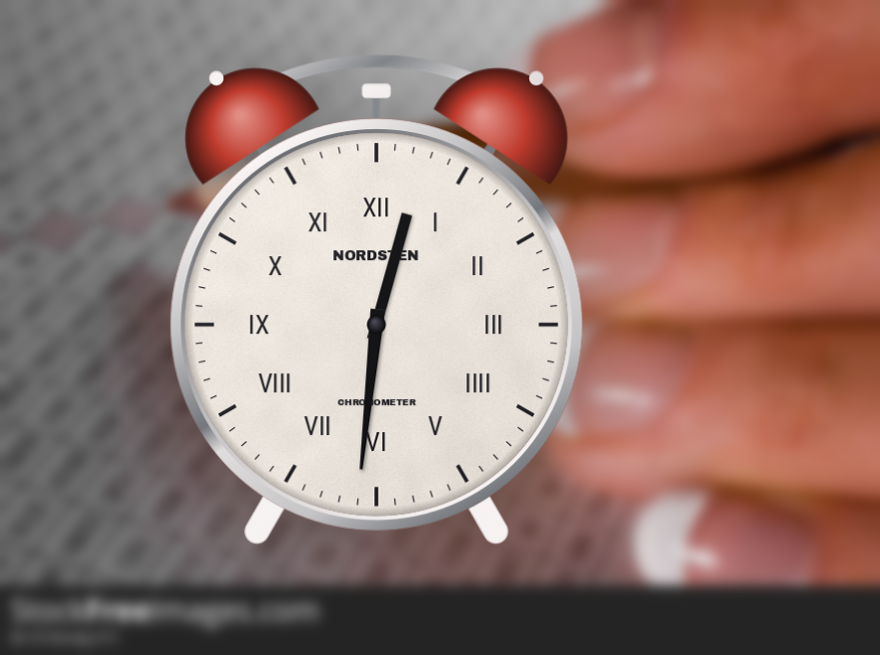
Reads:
{"hour": 12, "minute": 31}
